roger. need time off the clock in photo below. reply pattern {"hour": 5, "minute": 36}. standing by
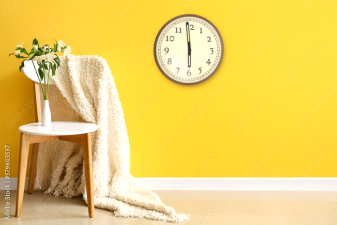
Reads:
{"hour": 5, "minute": 59}
